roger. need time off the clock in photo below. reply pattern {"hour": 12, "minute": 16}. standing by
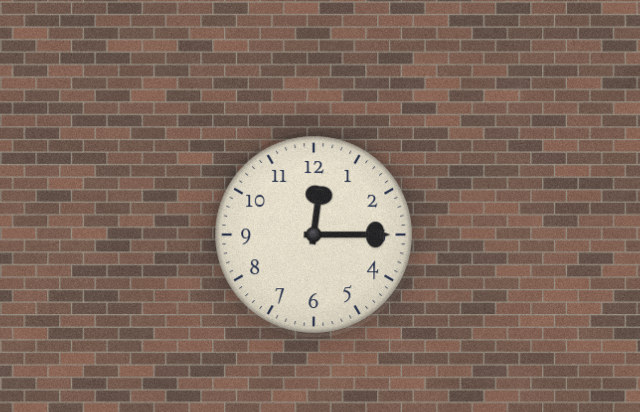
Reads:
{"hour": 12, "minute": 15}
